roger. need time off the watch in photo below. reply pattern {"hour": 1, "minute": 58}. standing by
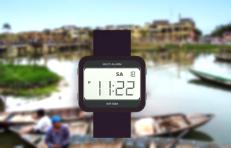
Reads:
{"hour": 11, "minute": 22}
